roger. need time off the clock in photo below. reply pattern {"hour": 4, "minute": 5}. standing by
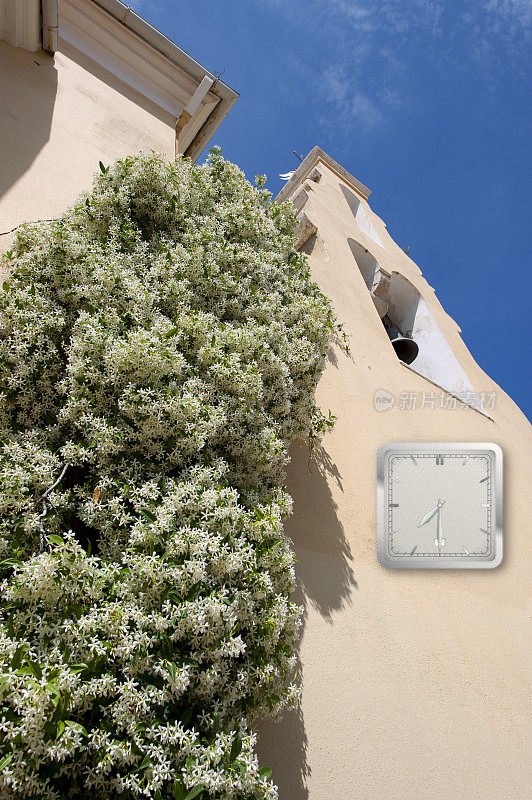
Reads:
{"hour": 7, "minute": 30}
